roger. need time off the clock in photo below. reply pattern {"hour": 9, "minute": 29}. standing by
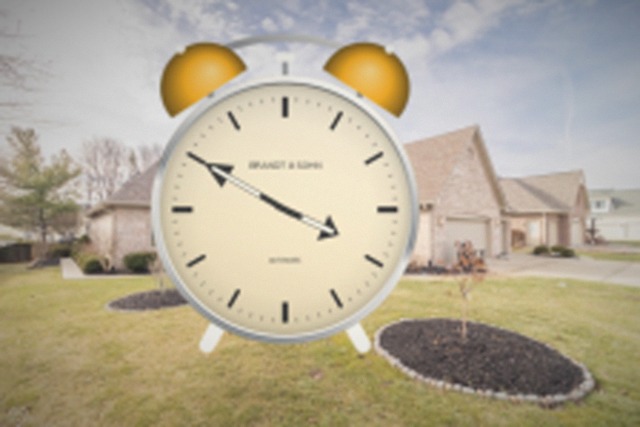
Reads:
{"hour": 3, "minute": 50}
